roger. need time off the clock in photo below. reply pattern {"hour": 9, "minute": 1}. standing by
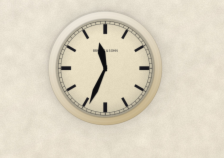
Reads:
{"hour": 11, "minute": 34}
